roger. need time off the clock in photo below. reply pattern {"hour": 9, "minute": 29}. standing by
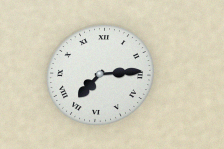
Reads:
{"hour": 7, "minute": 14}
